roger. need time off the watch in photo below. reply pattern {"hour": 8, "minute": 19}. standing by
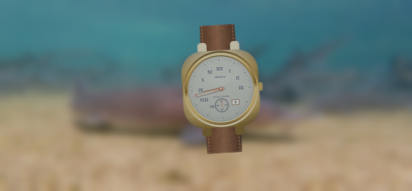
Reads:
{"hour": 8, "minute": 43}
